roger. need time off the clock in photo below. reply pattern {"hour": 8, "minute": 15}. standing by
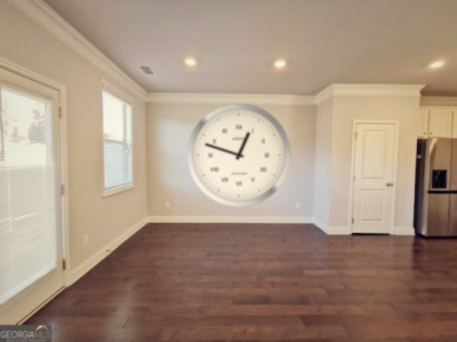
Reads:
{"hour": 12, "minute": 48}
